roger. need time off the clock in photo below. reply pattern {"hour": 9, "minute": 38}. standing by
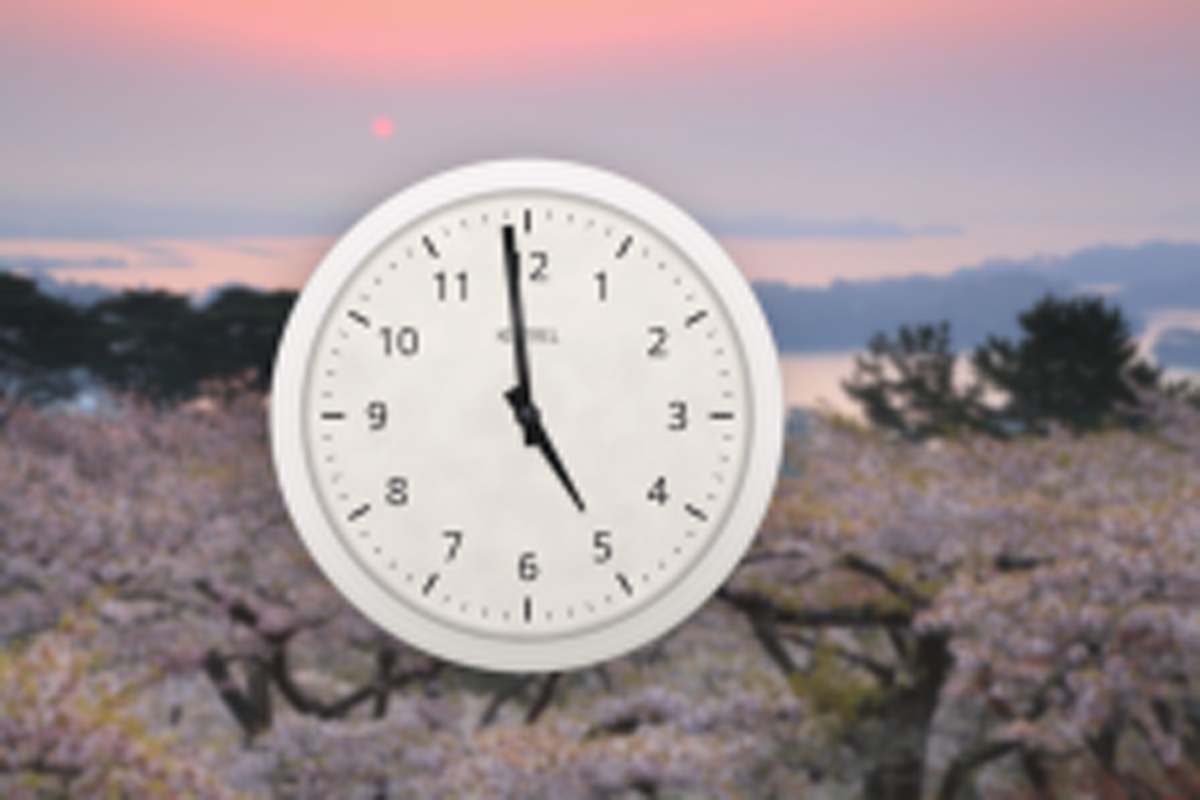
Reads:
{"hour": 4, "minute": 59}
